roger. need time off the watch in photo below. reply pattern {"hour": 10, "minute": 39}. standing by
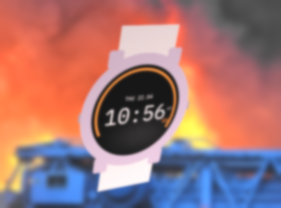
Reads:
{"hour": 10, "minute": 56}
